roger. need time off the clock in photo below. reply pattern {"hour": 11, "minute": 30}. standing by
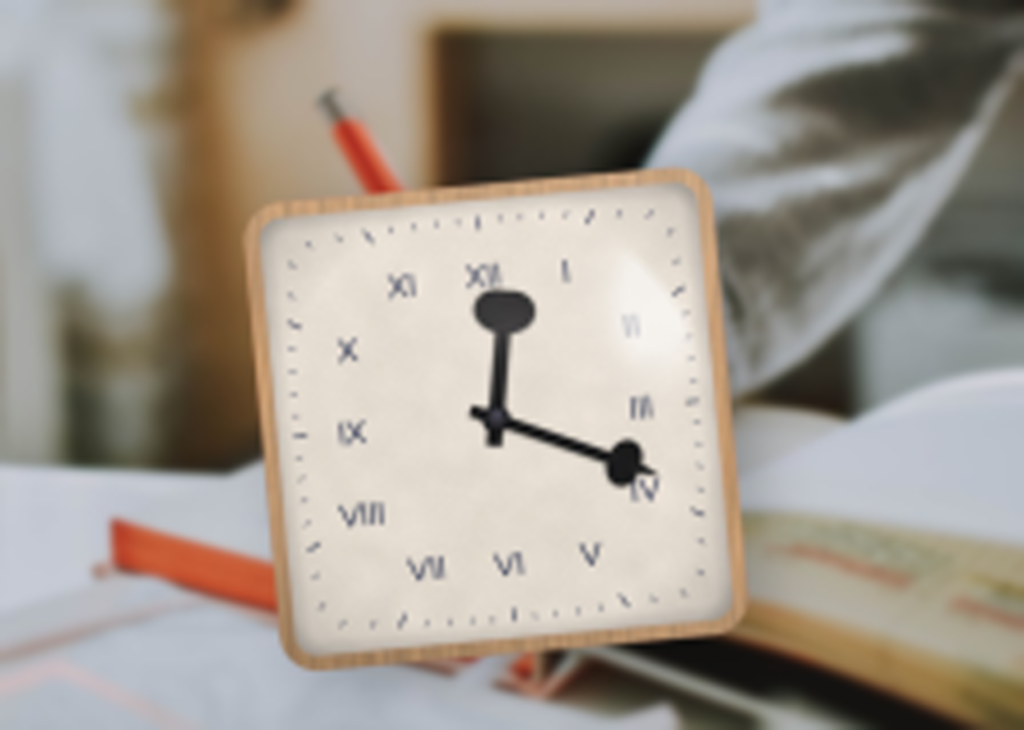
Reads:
{"hour": 12, "minute": 19}
